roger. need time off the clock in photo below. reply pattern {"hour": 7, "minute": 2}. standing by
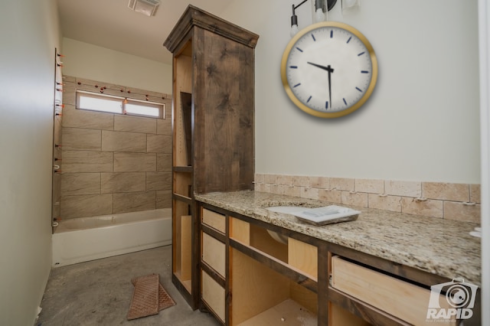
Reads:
{"hour": 9, "minute": 29}
